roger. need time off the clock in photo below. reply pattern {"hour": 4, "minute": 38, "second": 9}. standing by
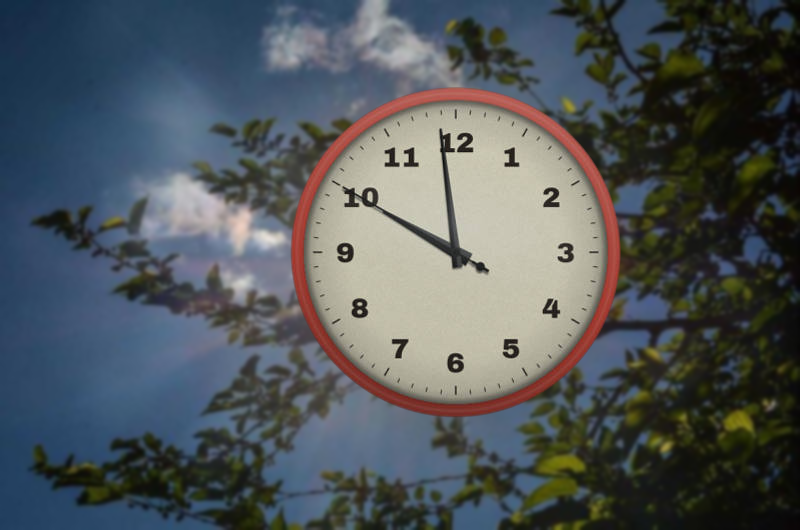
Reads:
{"hour": 9, "minute": 58, "second": 50}
